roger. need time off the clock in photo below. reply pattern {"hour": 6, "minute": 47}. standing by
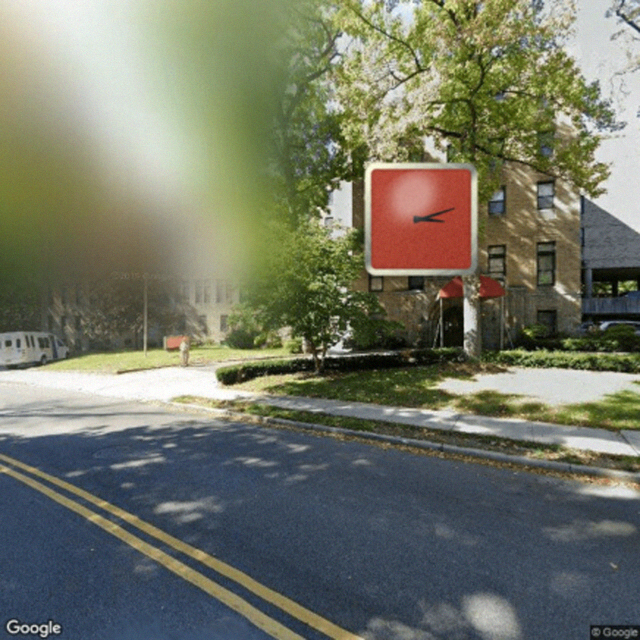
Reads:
{"hour": 3, "minute": 12}
